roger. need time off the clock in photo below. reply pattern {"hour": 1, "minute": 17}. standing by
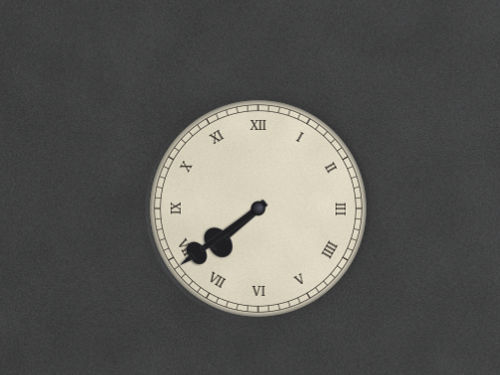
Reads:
{"hour": 7, "minute": 39}
